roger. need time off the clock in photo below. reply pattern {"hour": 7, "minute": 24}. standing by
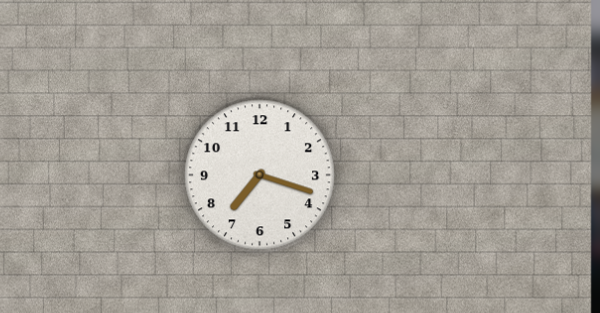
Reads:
{"hour": 7, "minute": 18}
